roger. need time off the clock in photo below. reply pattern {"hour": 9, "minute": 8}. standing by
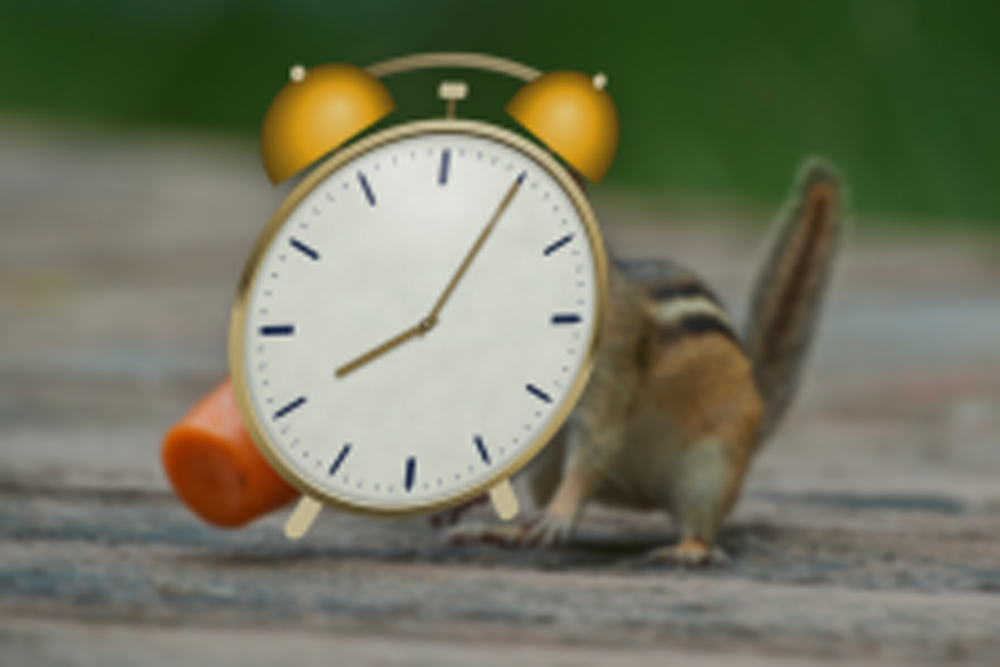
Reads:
{"hour": 8, "minute": 5}
